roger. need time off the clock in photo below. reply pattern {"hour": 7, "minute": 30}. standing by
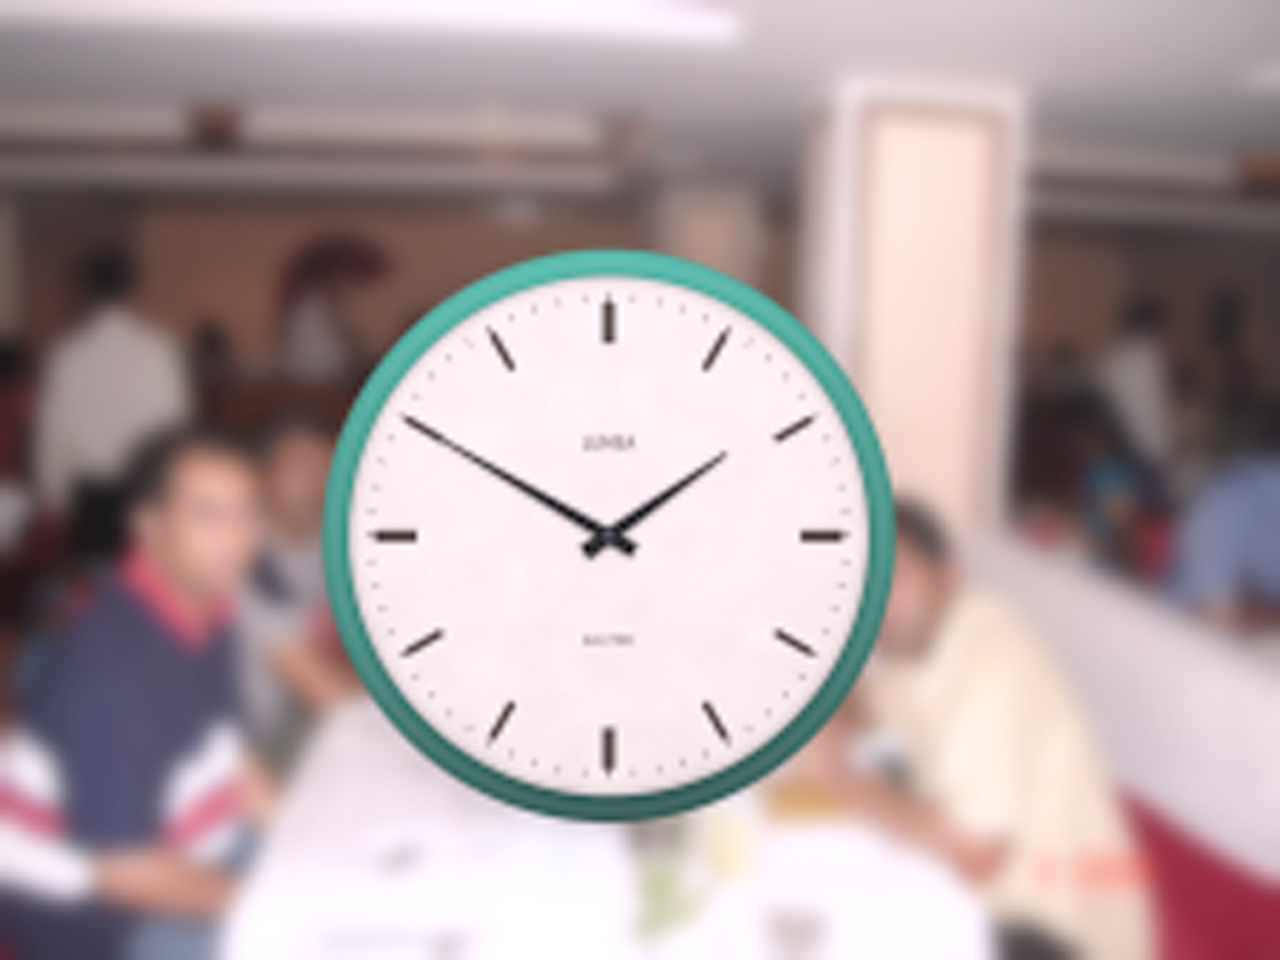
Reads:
{"hour": 1, "minute": 50}
